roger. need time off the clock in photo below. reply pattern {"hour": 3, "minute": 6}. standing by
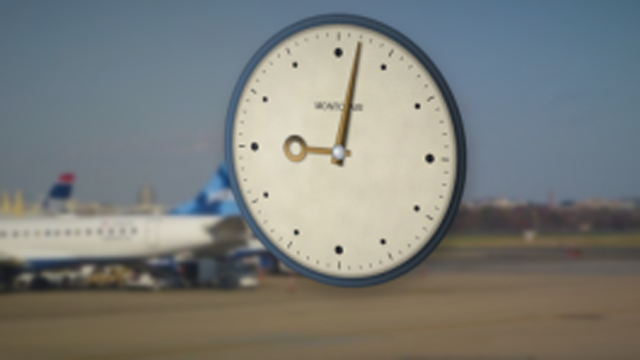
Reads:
{"hour": 9, "minute": 2}
